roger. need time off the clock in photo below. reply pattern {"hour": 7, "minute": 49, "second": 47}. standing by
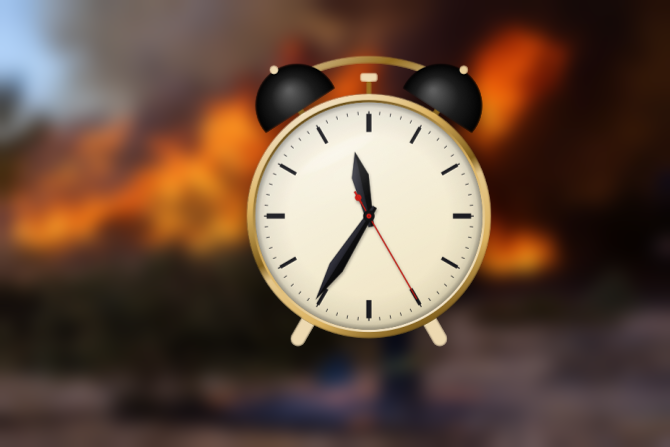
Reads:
{"hour": 11, "minute": 35, "second": 25}
